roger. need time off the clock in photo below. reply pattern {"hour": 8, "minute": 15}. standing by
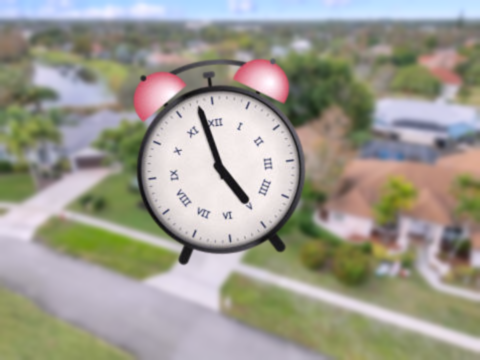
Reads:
{"hour": 4, "minute": 58}
